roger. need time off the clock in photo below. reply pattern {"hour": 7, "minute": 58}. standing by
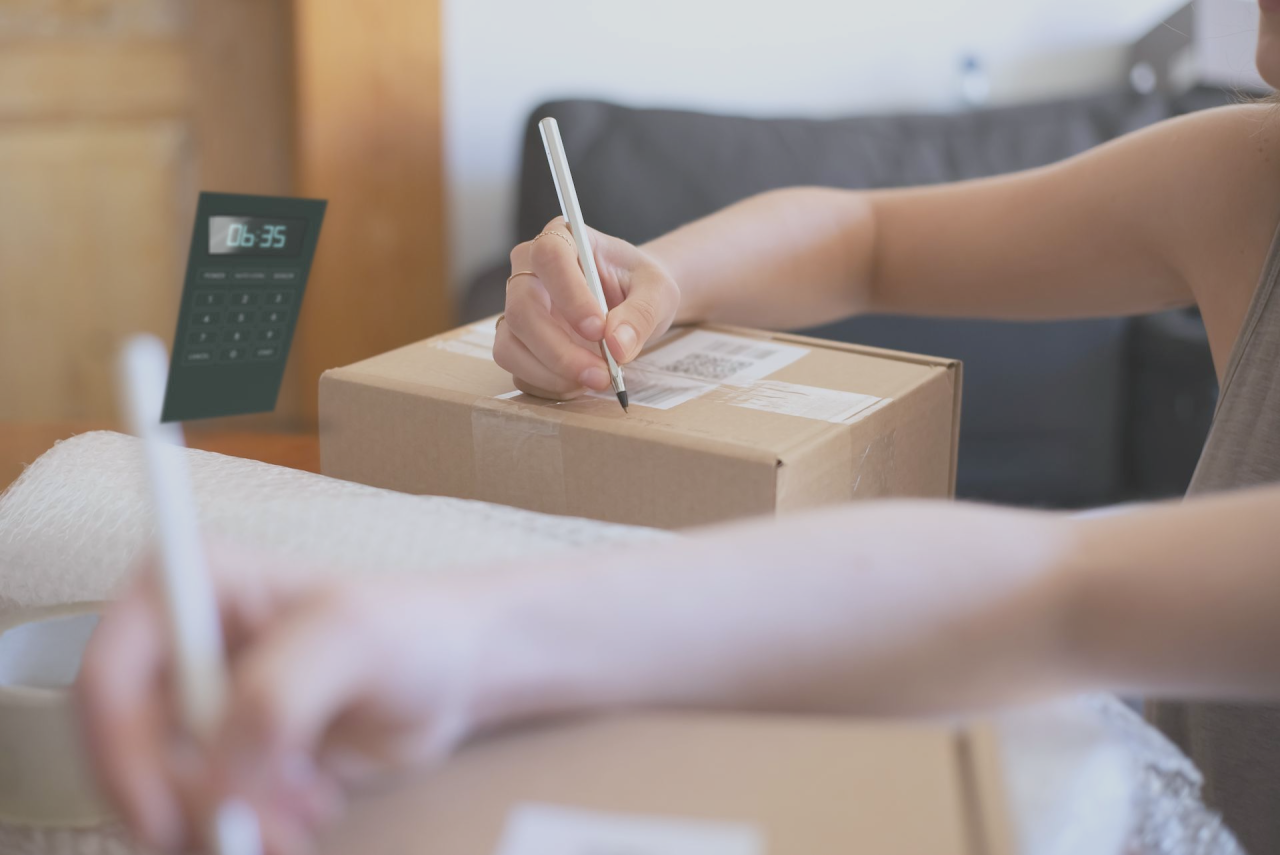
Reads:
{"hour": 6, "minute": 35}
